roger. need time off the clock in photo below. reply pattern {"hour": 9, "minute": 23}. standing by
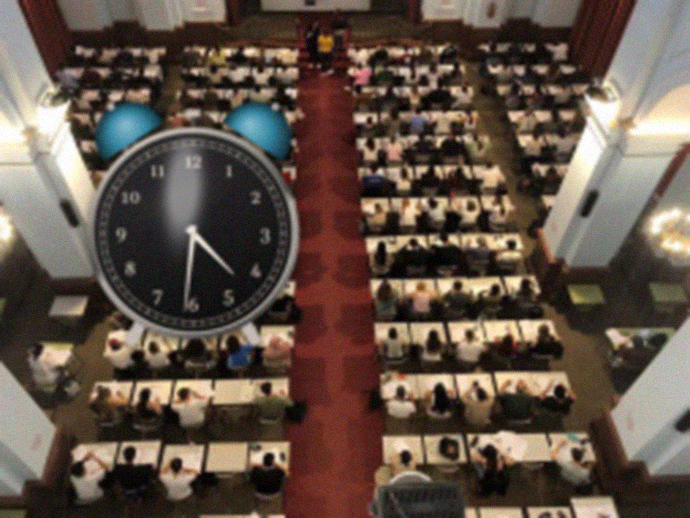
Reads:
{"hour": 4, "minute": 31}
